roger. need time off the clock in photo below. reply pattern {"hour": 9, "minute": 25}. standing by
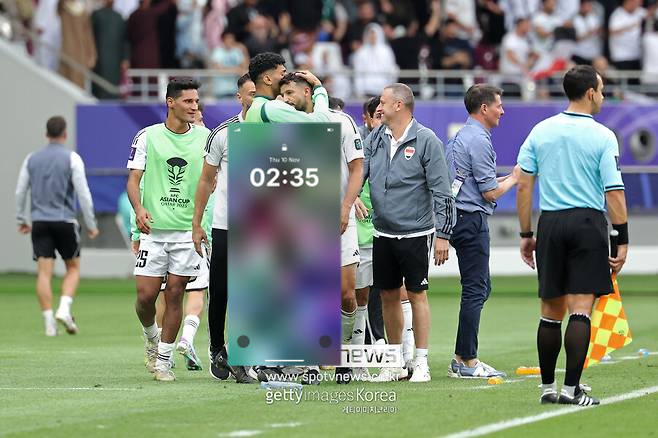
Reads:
{"hour": 2, "minute": 35}
